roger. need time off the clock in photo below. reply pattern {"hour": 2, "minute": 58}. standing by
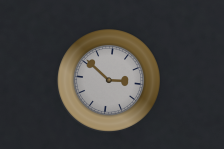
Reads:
{"hour": 2, "minute": 51}
